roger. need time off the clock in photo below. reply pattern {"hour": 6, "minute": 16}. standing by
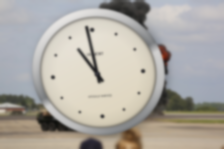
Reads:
{"hour": 10, "minute": 59}
